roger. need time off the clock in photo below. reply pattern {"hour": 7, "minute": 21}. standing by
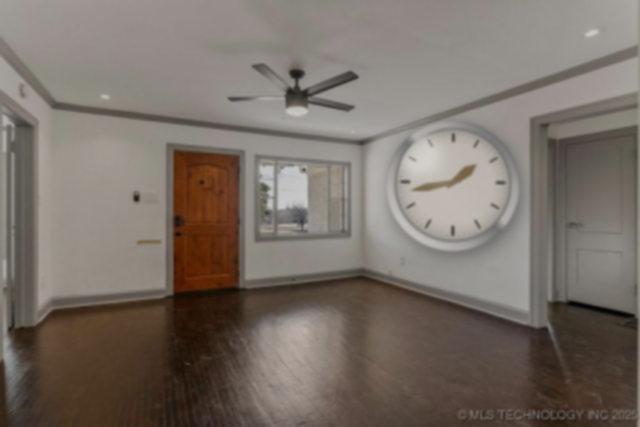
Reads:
{"hour": 1, "minute": 43}
